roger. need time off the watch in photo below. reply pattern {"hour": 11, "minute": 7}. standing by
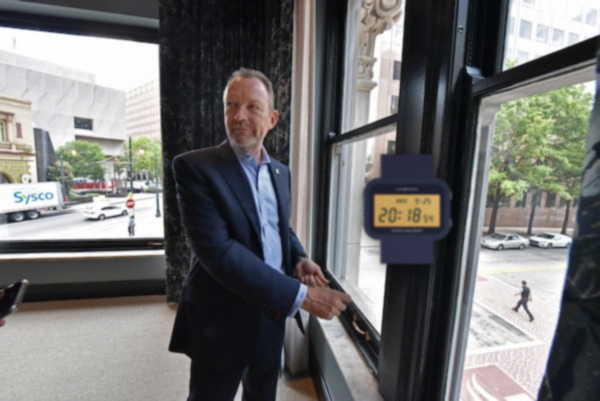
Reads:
{"hour": 20, "minute": 18}
